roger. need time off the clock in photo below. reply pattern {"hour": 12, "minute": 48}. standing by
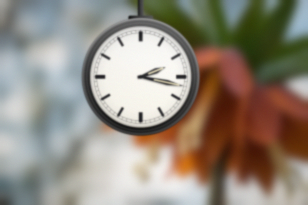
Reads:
{"hour": 2, "minute": 17}
